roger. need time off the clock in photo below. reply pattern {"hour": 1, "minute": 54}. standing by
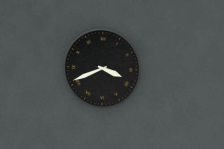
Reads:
{"hour": 3, "minute": 41}
